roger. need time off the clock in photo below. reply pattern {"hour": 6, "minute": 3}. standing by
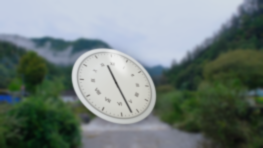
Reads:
{"hour": 11, "minute": 27}
